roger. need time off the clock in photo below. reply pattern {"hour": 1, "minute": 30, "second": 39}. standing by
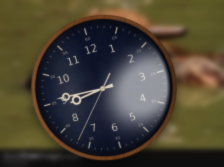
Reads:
{"hour": 8, "minute": 45, "second": 37}
